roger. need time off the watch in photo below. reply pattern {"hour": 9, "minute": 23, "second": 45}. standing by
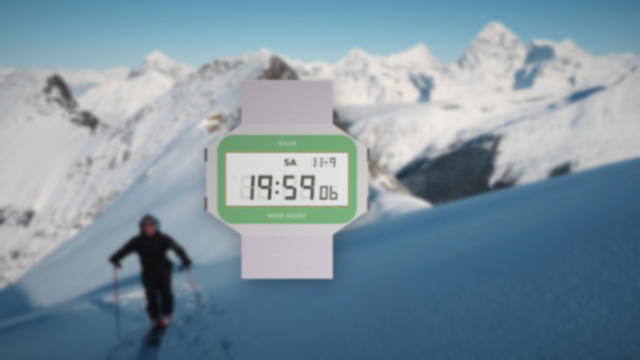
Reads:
{"hour": 19, "minute": 59, "second": 6}
